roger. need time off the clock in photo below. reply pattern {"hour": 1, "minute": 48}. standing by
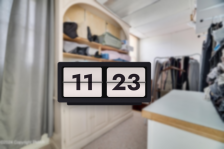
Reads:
{"hour": 11, "minute": 23}
